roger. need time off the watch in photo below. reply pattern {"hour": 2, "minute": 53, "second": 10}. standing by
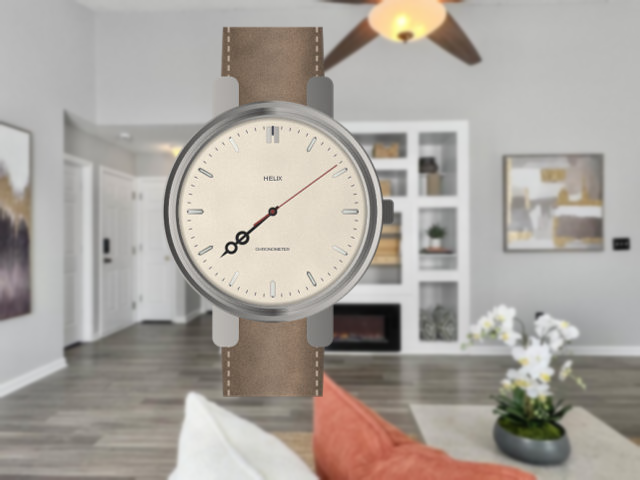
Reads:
{"hour": 7, "minute": 38, "second": 9}
